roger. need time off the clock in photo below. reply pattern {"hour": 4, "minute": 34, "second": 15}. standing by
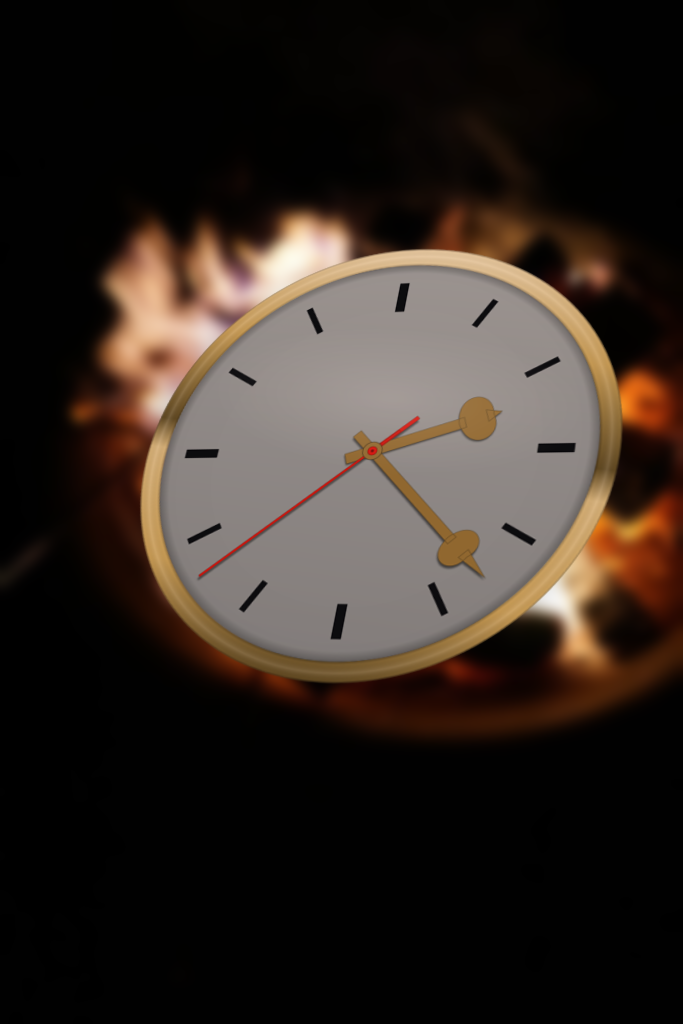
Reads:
{"hour": 2, "minute": 22, "second": 38}
